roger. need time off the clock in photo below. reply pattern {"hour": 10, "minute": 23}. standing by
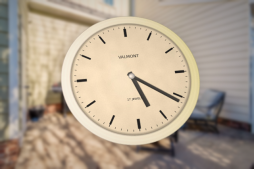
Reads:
{"hour": 5, "minute": 21}
